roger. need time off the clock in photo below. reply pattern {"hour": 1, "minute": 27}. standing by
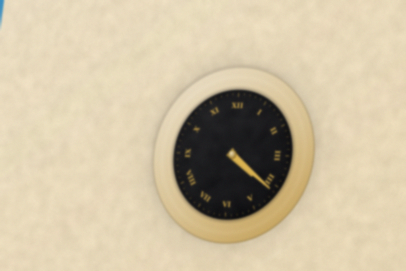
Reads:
{"hour": 4, "minute": 21}
